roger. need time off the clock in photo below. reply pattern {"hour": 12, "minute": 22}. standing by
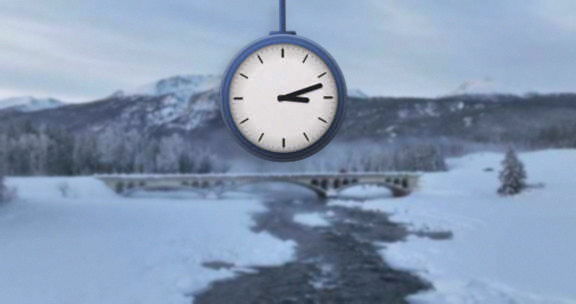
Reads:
{"hour": 3, "minute": 12}
